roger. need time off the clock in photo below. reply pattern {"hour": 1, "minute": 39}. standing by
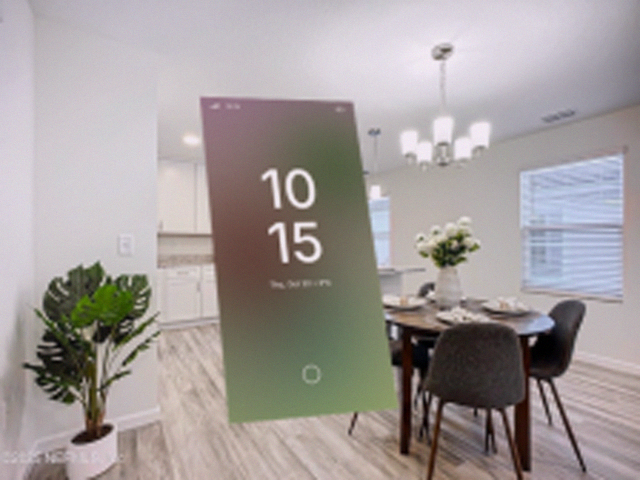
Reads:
{"hour": 10, "minute": 15}
